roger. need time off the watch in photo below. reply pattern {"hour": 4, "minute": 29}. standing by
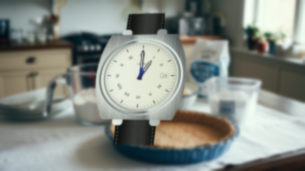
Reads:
{"hour": 1, "minute": 0}
